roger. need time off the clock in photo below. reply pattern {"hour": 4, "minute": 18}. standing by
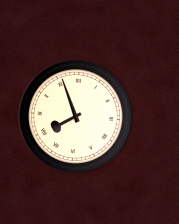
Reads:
{"hour": 7, "minute": 56}
